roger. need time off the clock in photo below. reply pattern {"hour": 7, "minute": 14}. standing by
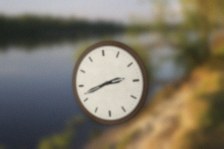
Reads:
{"hour": 2, "minute": 42}
